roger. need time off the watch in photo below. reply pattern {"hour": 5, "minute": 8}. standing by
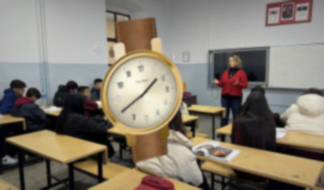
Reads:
{"hour": 1, "minute": 40}
